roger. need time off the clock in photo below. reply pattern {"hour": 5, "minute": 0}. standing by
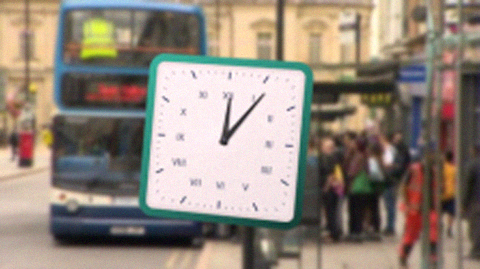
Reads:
{"hour": 12, "minute": 6}
